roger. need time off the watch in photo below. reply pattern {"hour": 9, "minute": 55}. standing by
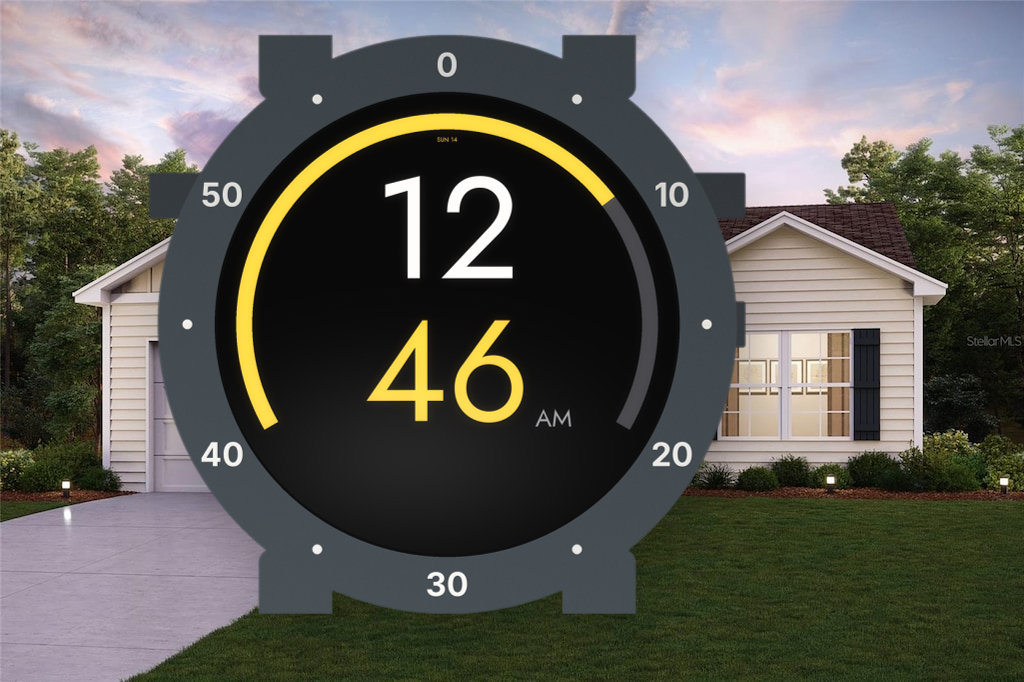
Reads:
{"hour": 12, "minute": 46}
